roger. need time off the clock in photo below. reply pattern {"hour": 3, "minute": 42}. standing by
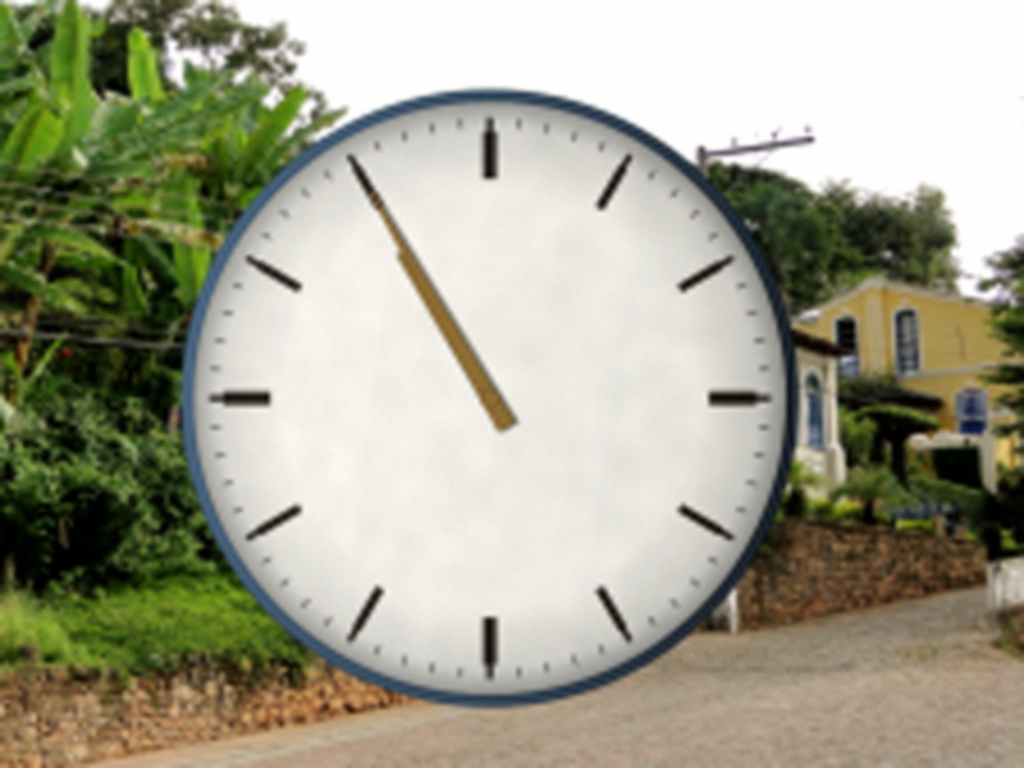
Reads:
{"hour": 10, "minute": 55}
